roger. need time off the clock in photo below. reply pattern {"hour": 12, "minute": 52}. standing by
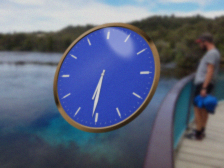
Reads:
{"hour": 6, "minute": 31}
